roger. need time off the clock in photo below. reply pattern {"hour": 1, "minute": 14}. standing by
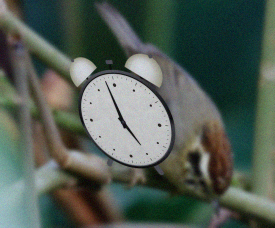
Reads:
{"hour": 4, "minute": 58}
